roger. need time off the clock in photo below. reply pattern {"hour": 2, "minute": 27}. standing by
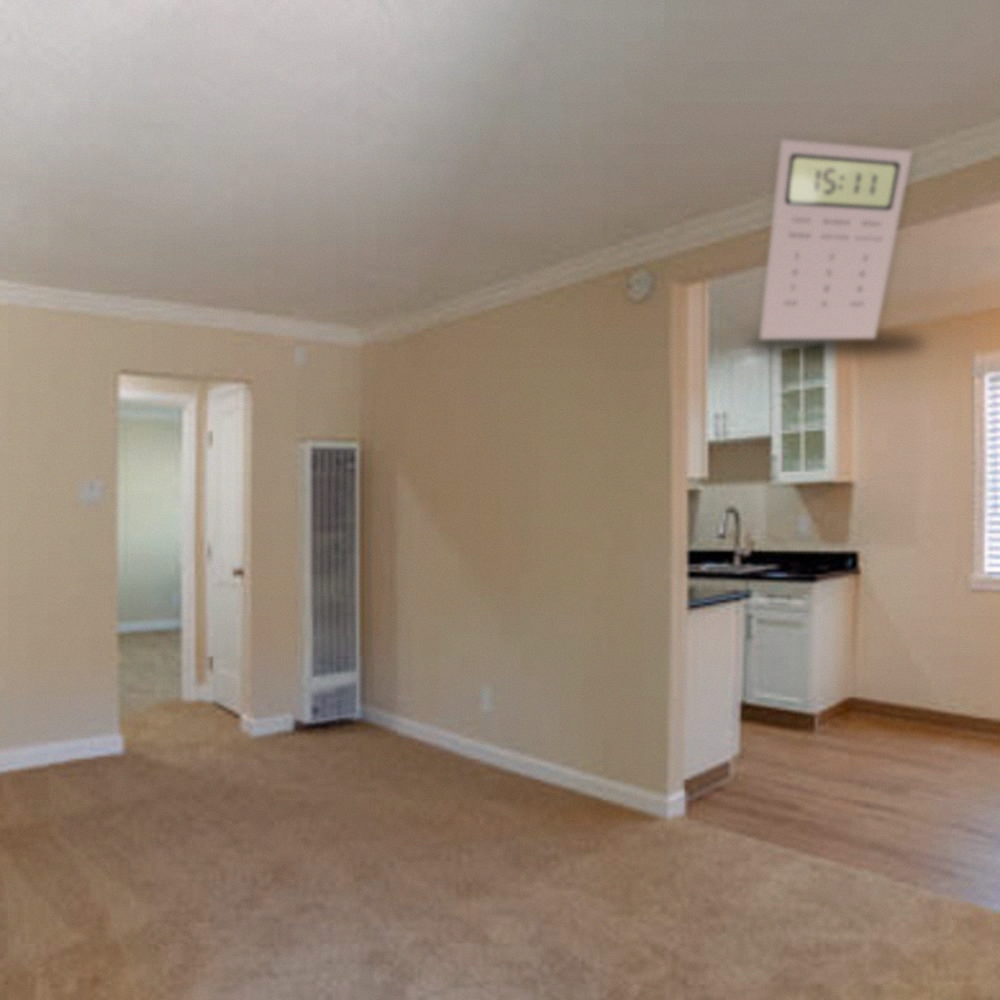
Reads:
{"hour": 15, "minute": 11}
